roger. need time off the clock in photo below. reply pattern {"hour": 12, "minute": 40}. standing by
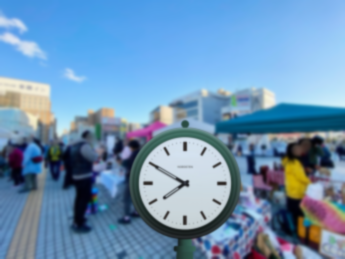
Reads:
{"hour": 7, "minute": 50}
